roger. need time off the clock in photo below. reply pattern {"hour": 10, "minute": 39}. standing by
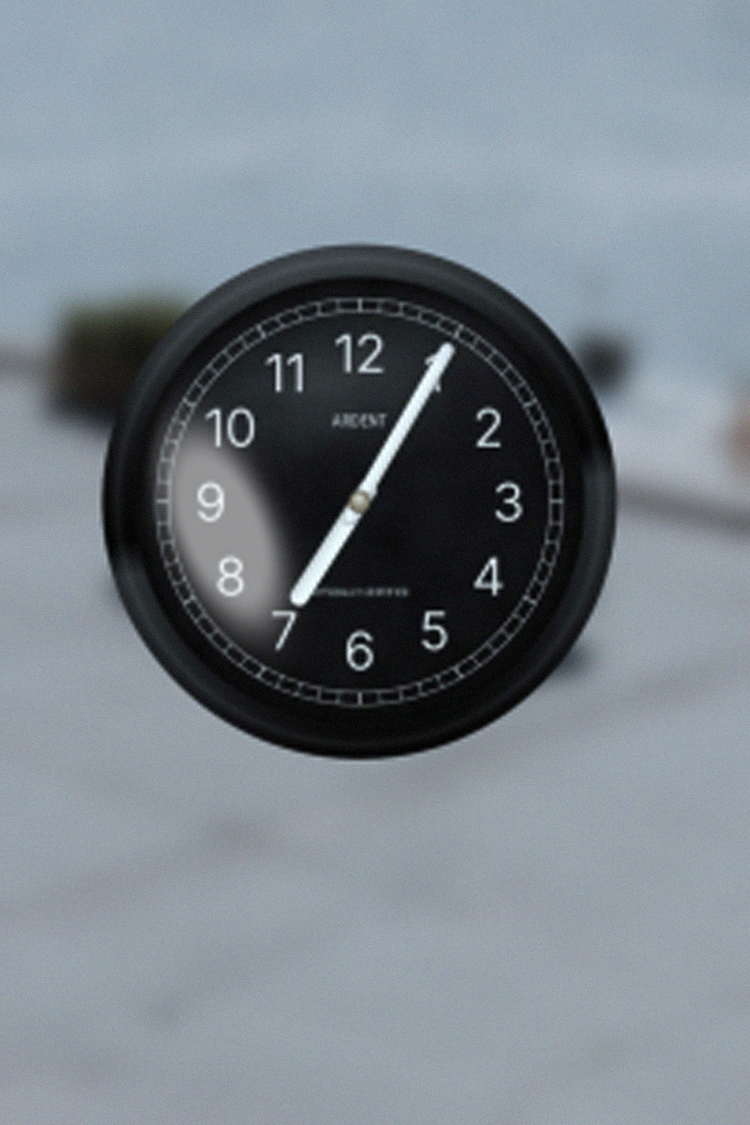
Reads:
{"hour": 7, "minute": 5}
